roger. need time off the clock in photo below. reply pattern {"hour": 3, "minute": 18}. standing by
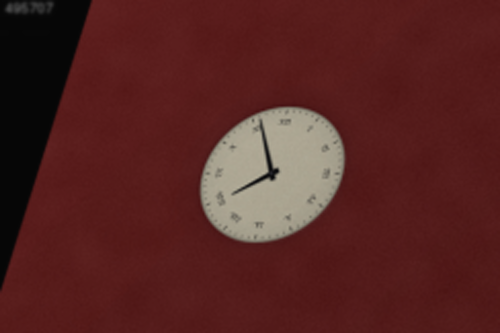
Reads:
{"hour": 7, "minute": 56}
